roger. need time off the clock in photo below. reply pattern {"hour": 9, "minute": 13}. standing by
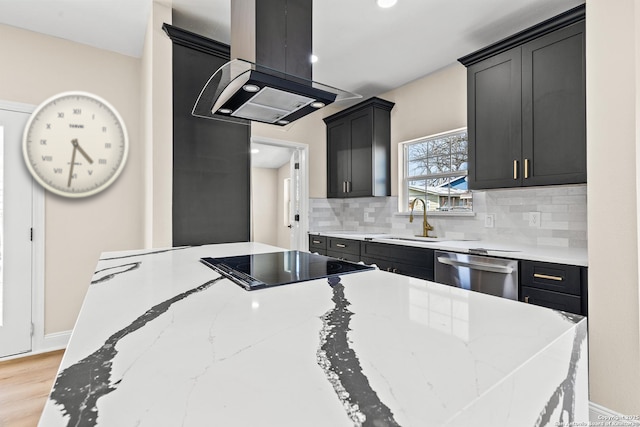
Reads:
{"hour": 4, "minute": 31}
